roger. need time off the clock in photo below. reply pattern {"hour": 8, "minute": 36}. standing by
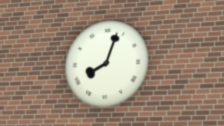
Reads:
{"hour": 8, "minute": 3}
